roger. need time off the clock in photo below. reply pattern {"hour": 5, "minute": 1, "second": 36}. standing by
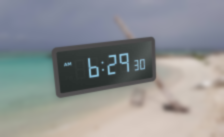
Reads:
{"hour": 6, "minute": 29, "second": 30}
